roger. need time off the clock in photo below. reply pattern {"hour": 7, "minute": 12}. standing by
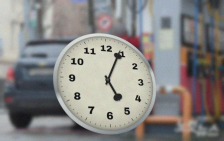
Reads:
{"hour": 5, "minute": 4}
